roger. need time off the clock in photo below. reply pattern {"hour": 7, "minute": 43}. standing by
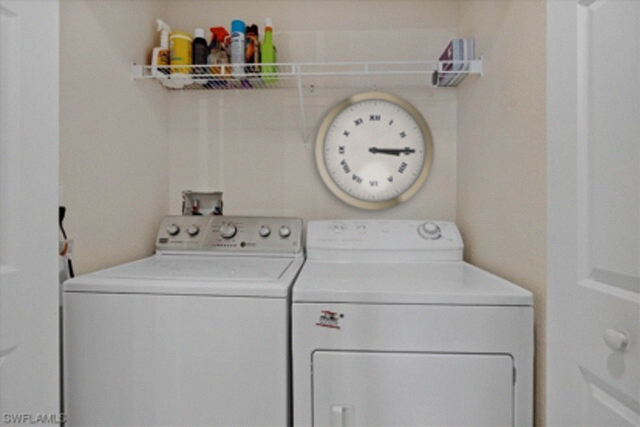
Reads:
{"hour": 3, "minute": 15}
